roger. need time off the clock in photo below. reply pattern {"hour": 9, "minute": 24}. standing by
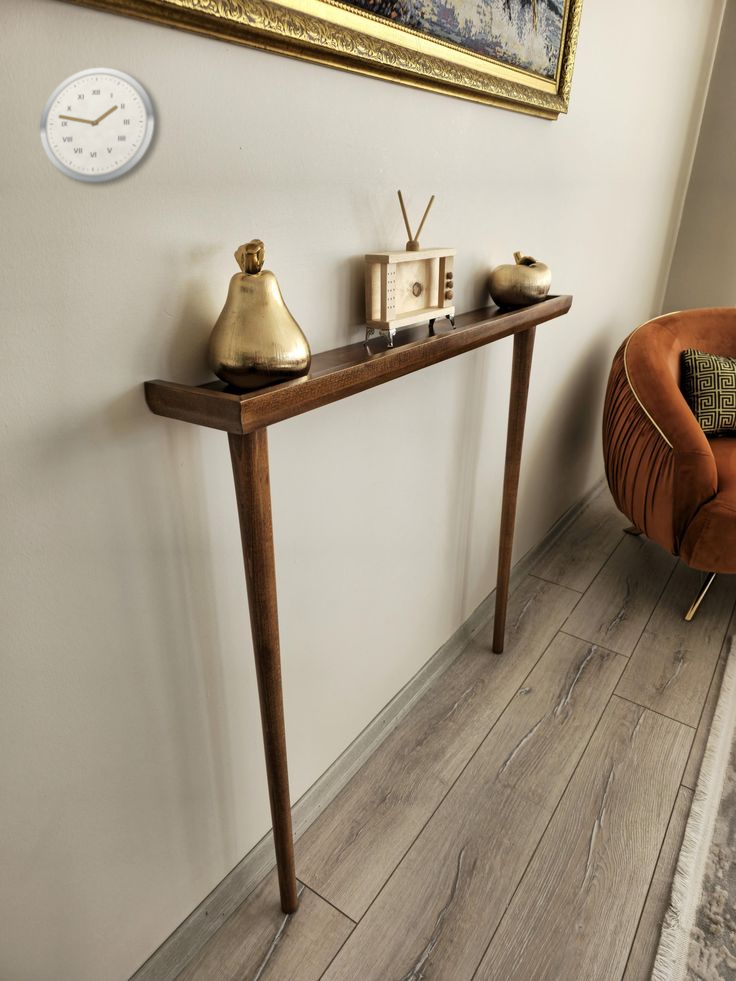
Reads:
{"hour": 1, "minute": 47}
